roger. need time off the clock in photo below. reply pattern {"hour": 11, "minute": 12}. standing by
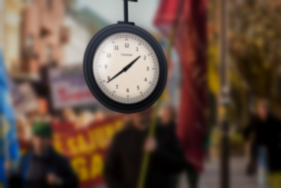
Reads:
{"hour": 1, "minute": 39}
